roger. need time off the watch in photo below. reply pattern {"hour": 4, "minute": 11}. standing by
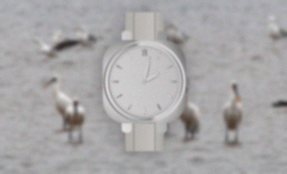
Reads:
{"hour": 2, "minute": 2}
